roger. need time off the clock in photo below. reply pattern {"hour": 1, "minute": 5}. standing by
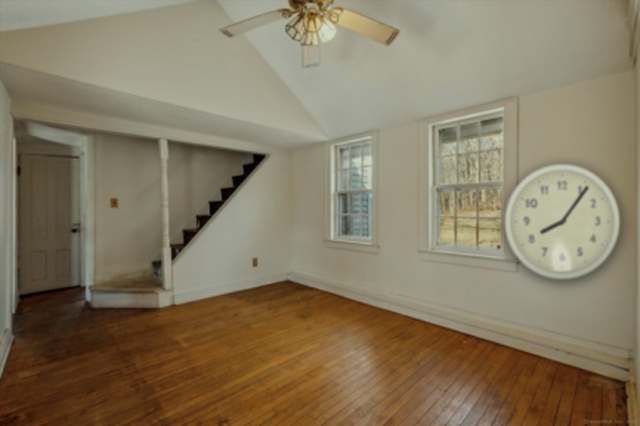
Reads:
{"hour": 8, "minute": 6}
